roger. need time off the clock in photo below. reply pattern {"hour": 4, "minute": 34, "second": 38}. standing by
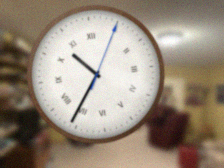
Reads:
{"hour": 10, "minute": 36, "second": 5}
